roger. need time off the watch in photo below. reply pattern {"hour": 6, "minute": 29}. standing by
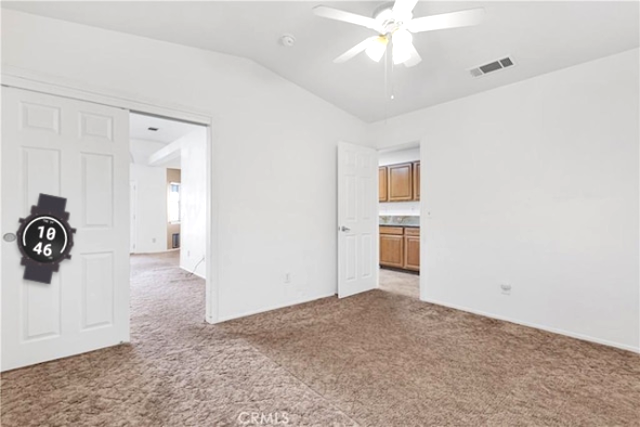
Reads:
{"hour": 10, "minute": 46}
